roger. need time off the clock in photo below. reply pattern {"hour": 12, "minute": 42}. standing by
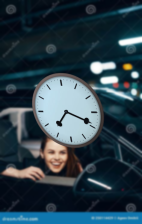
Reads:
{"hour": 7, "minute": 19}
